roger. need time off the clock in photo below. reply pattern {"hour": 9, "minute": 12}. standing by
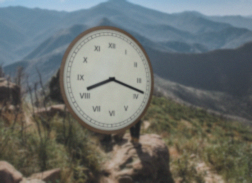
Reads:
{"hour": 8, "minute": 18}
